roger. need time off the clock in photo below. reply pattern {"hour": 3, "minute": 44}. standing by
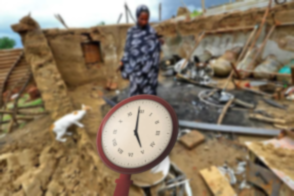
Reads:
{"hour": 4, "minute": 59}
